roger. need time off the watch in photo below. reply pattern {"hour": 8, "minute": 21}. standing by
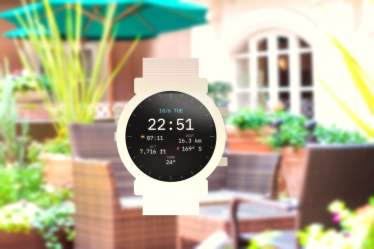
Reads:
{"hour": 22, "minute": 51}
